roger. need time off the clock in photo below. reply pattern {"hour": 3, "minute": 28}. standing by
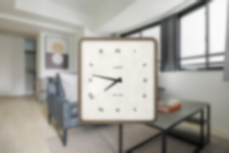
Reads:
{"hour": 7, "minute": 47}
